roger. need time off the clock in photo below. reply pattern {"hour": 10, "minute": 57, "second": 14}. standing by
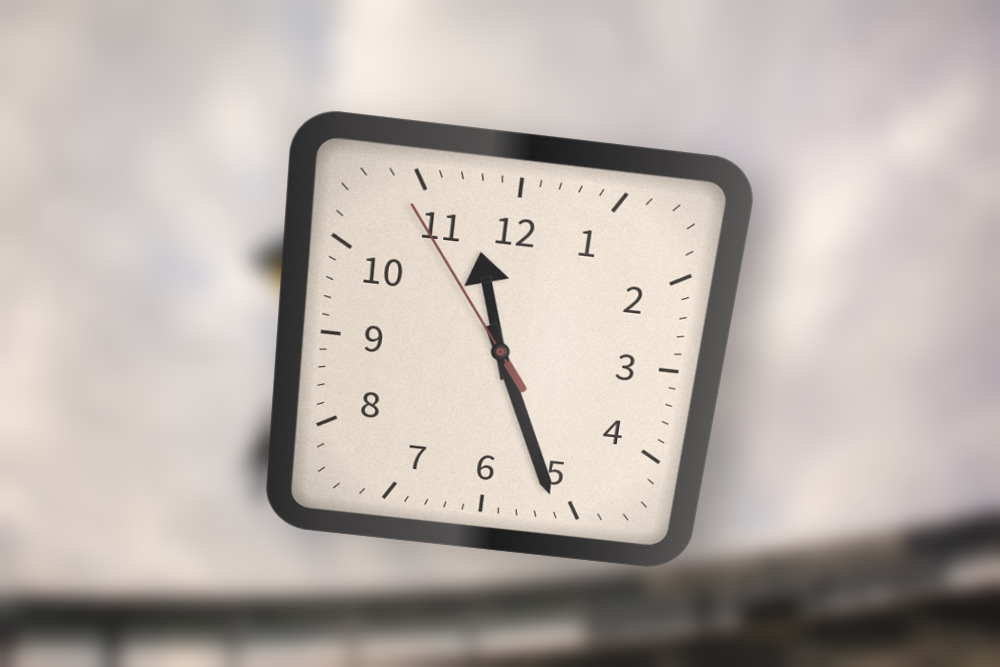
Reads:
{"hour": 11, "minute": 25, "second": 54}
